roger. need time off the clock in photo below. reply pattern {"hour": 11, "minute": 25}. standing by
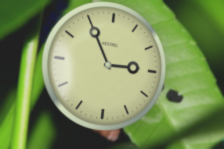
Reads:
{"hour": 2, "minute": 55}
